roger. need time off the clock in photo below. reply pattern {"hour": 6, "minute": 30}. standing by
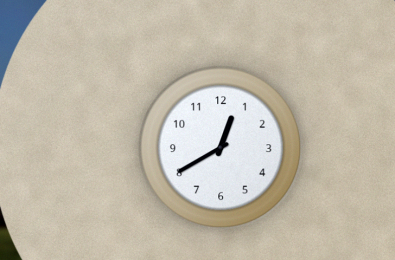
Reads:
{"hour": 12, "minute": 40}
